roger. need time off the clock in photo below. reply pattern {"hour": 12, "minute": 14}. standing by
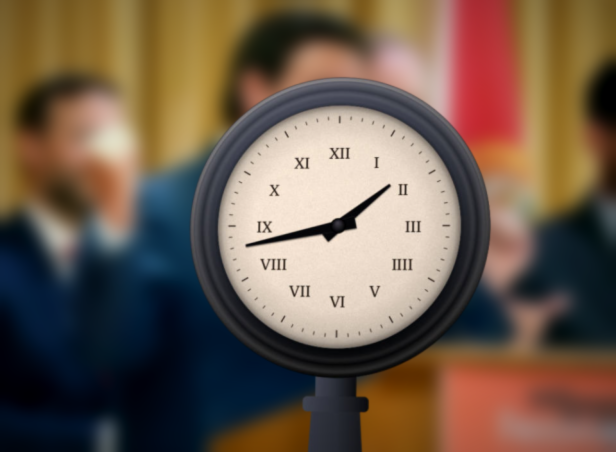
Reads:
{"hour": 1, "minute": 43}
